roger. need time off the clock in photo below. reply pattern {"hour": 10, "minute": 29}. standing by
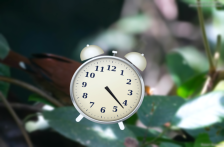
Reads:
{"hour": 4, "minute": 22}
